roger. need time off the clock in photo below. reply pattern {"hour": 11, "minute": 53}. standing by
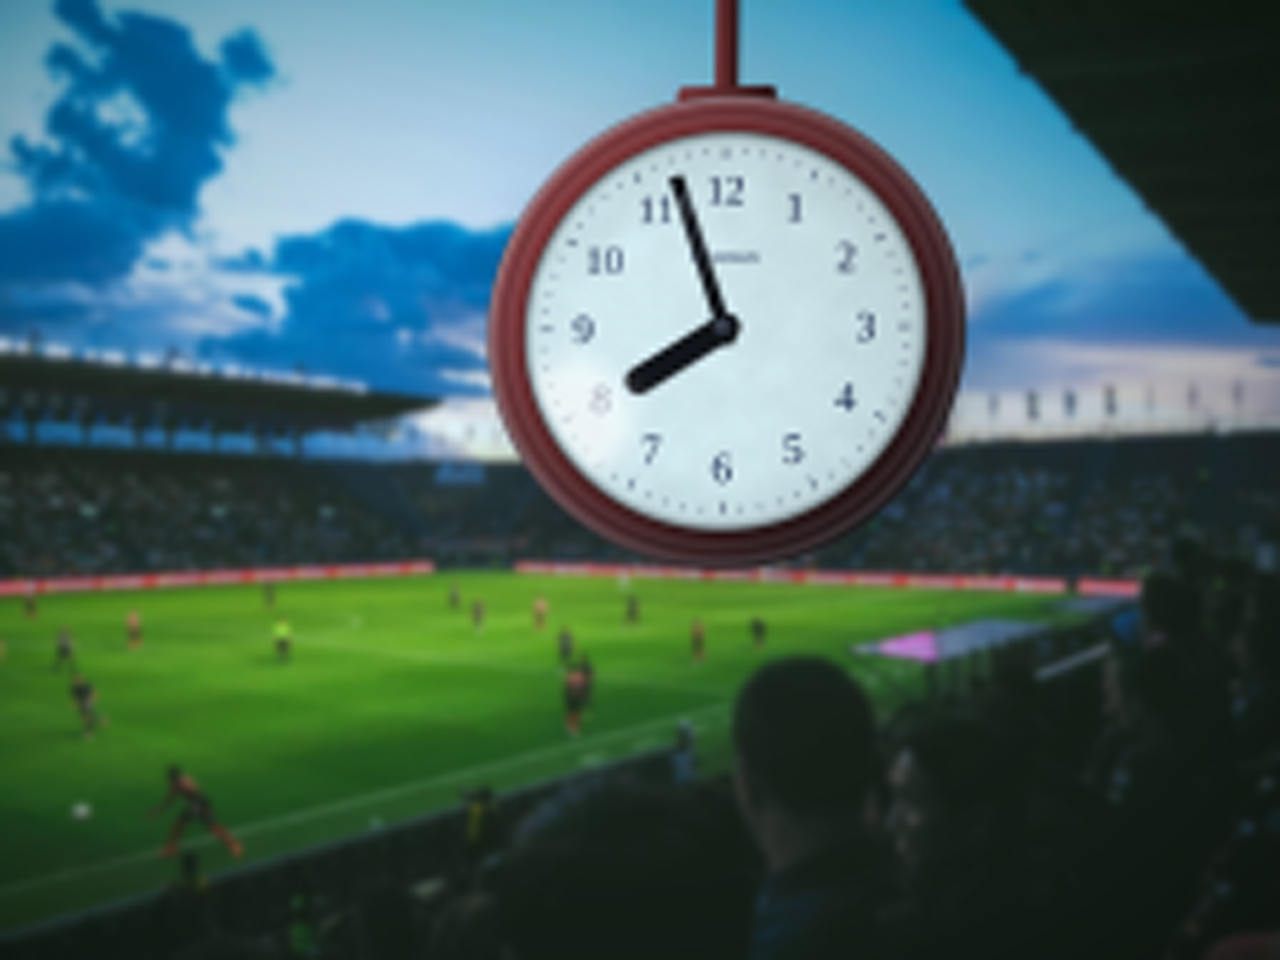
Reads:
{"hour": 7, "minute": 57}
